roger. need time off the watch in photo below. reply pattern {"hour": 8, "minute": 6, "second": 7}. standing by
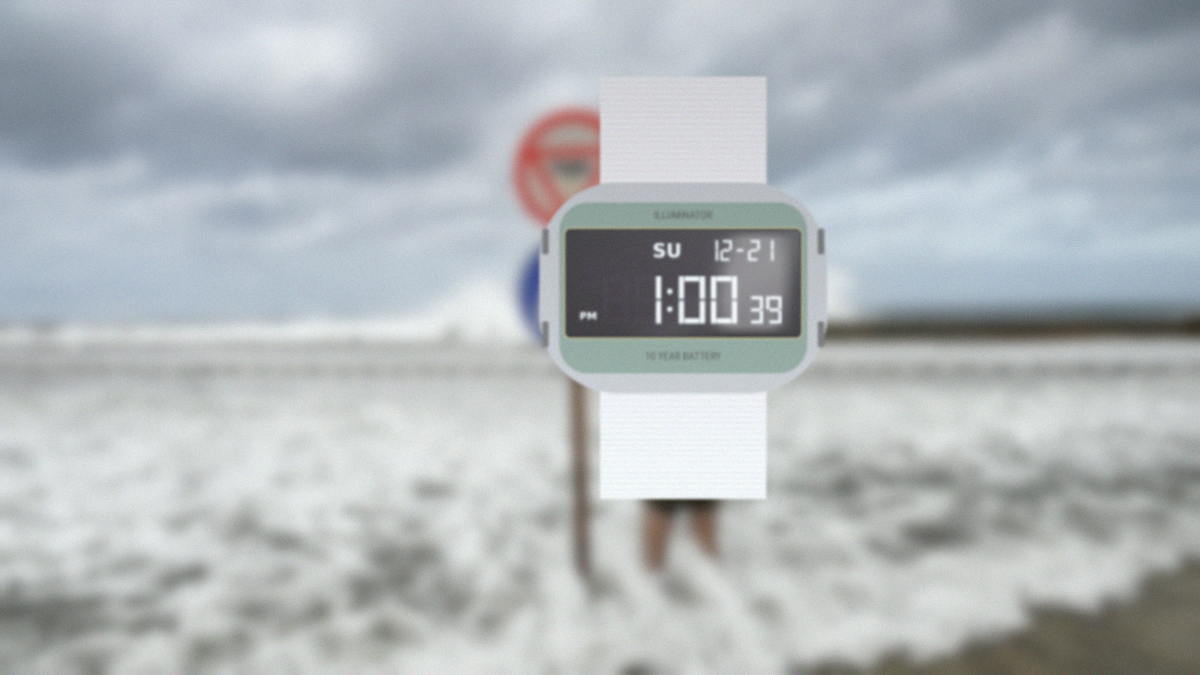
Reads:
{"hour": 1, "minute": 0, "second": 39}
